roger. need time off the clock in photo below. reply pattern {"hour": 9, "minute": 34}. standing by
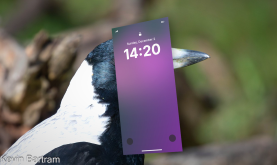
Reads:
{"hour": 14, "minute": 20}
